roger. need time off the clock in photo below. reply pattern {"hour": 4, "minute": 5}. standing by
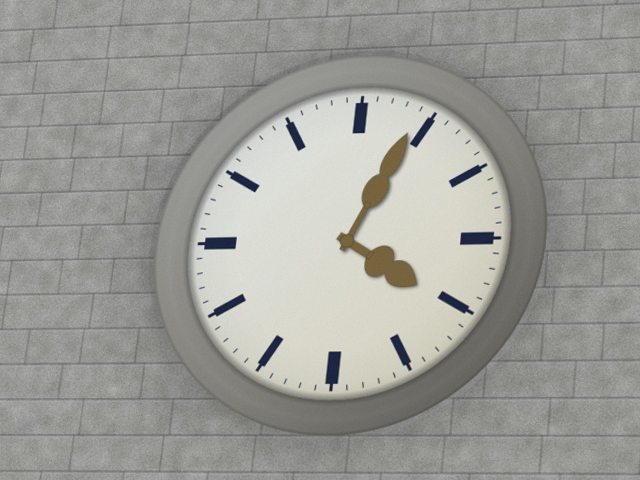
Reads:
{"hour": 4, "minute": 4}
